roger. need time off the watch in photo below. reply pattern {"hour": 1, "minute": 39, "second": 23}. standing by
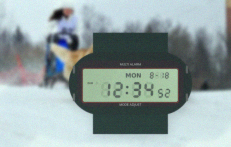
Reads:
{"hour": 12, "minute": 34, "second": 52}
